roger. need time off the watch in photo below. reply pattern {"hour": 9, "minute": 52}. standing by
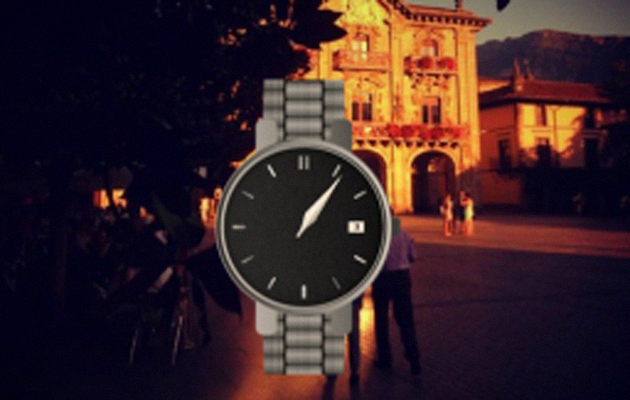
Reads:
{"hour": 1, "minute": 6}
